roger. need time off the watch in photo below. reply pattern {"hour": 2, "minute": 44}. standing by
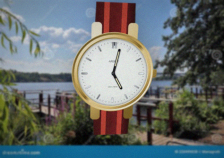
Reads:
{"hour": 5, "minute": 2}
